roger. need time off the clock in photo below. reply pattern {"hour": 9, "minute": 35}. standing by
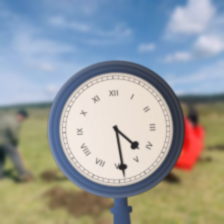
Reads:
{"hour": 4, "minute": 29}
